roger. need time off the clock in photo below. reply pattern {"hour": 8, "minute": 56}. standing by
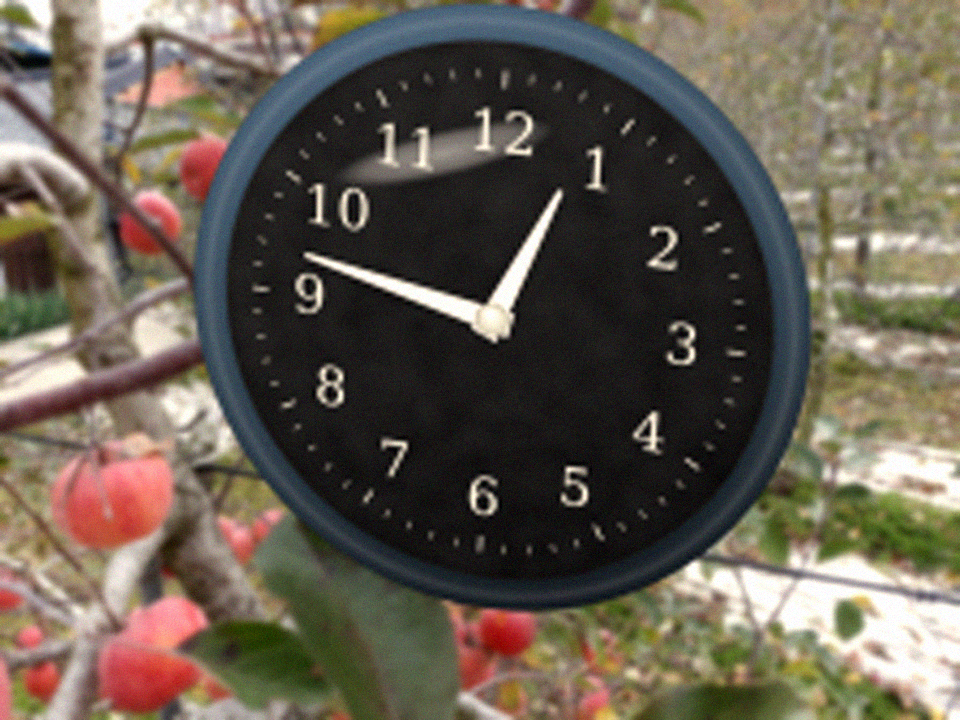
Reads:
{"hour": 12, "minute": 47}
